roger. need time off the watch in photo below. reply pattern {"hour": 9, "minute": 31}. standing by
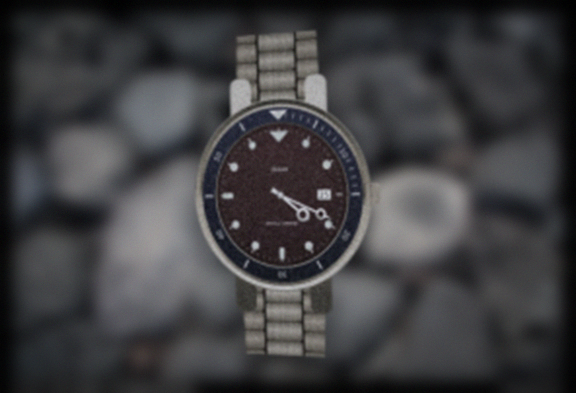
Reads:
{"hour": 4, "minute": 19}
